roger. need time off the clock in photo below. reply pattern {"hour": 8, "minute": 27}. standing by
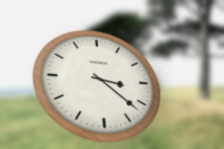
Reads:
{"hour": 3, "minute": 22}
